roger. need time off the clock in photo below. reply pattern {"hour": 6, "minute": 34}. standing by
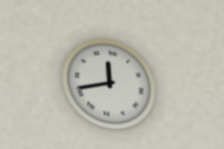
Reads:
{"hour": 11, "minute": 41}
